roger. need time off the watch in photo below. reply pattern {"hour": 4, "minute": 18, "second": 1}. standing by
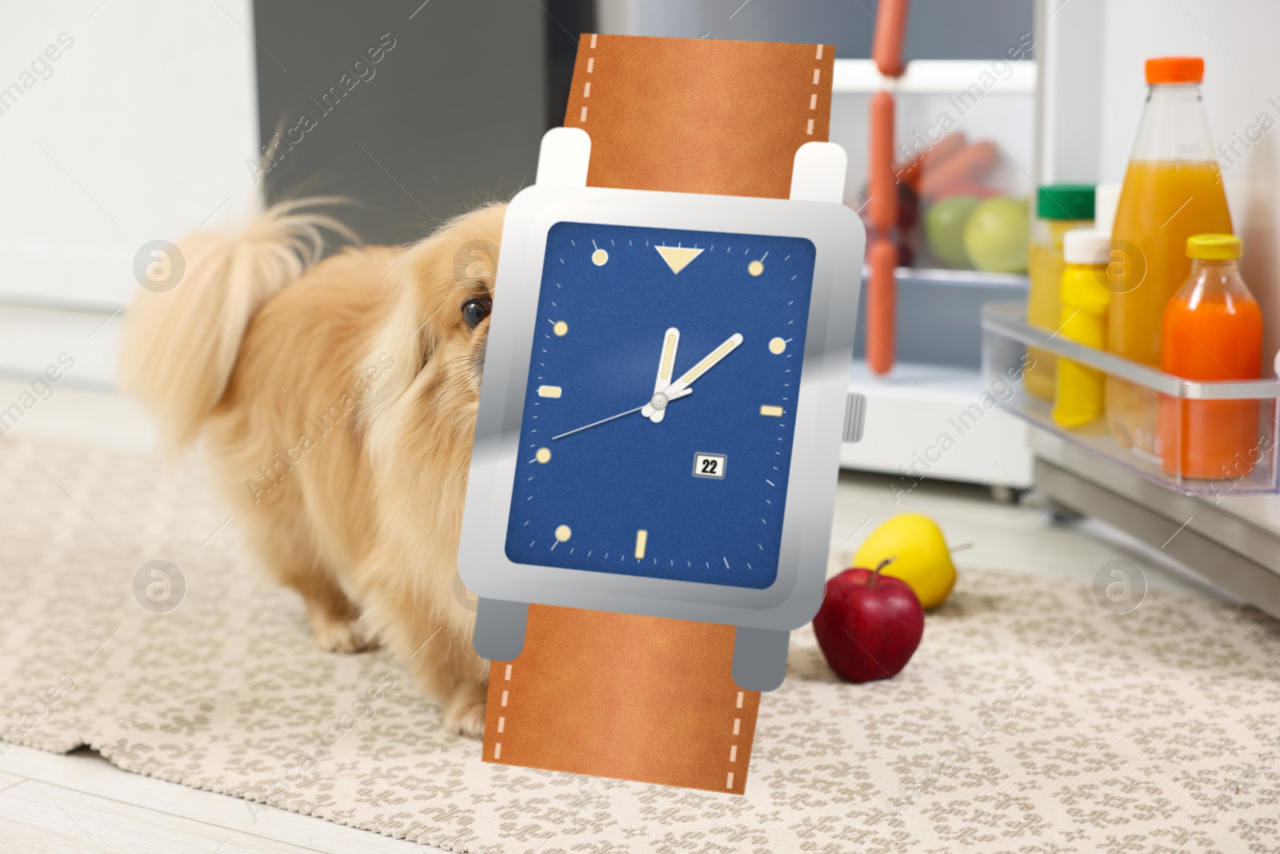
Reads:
{"hour": 12, "minute": 7, "second": 41}
